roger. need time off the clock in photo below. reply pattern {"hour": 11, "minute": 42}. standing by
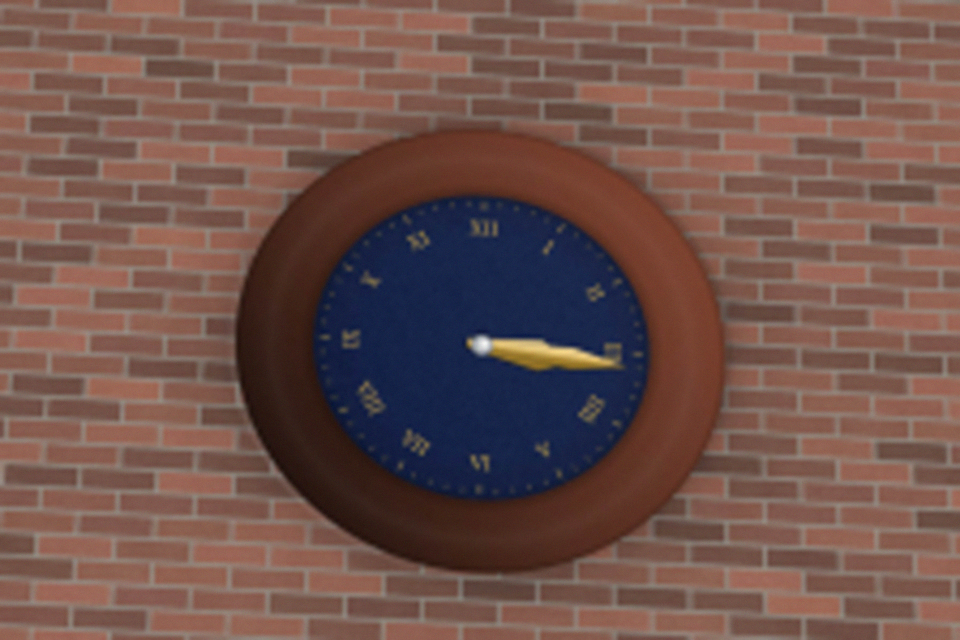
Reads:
{"hour": 3, "minute": 16}
